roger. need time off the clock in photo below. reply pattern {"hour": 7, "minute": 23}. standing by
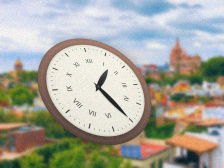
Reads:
{"hour": 1, "minute": 25}
